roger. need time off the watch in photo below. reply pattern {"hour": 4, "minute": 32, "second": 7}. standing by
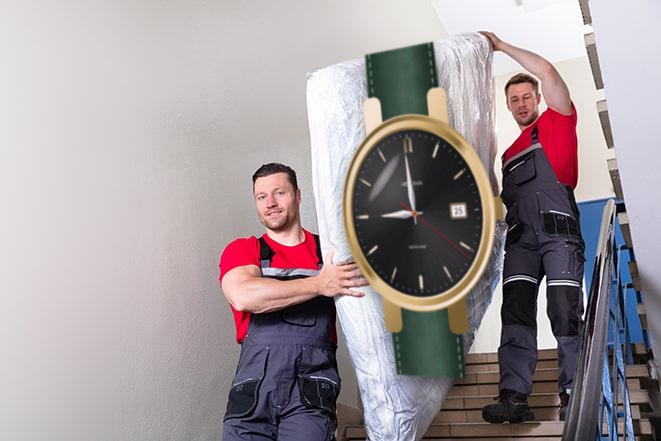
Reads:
{"hour": 8, "minute": 59, "second": 21}
